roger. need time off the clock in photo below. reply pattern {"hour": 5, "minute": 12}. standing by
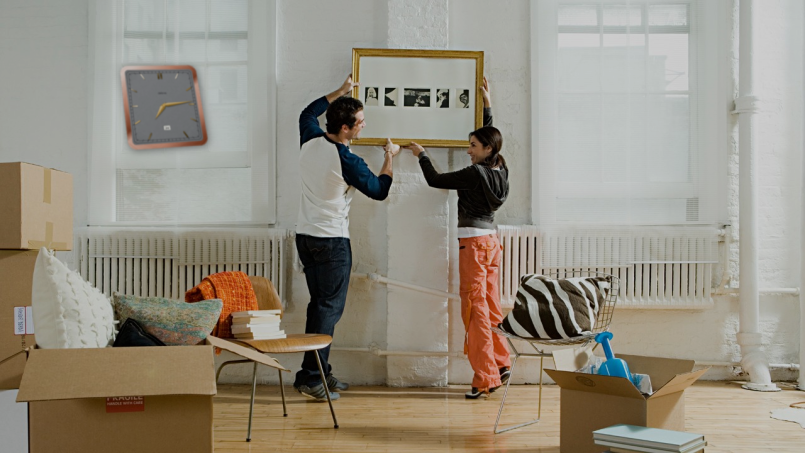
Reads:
{"hour": 7, "minute": 14}
